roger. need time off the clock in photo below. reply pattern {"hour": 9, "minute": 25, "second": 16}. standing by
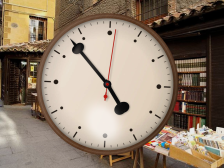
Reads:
{"hour": 4, "minute": 53, "second": 1}
